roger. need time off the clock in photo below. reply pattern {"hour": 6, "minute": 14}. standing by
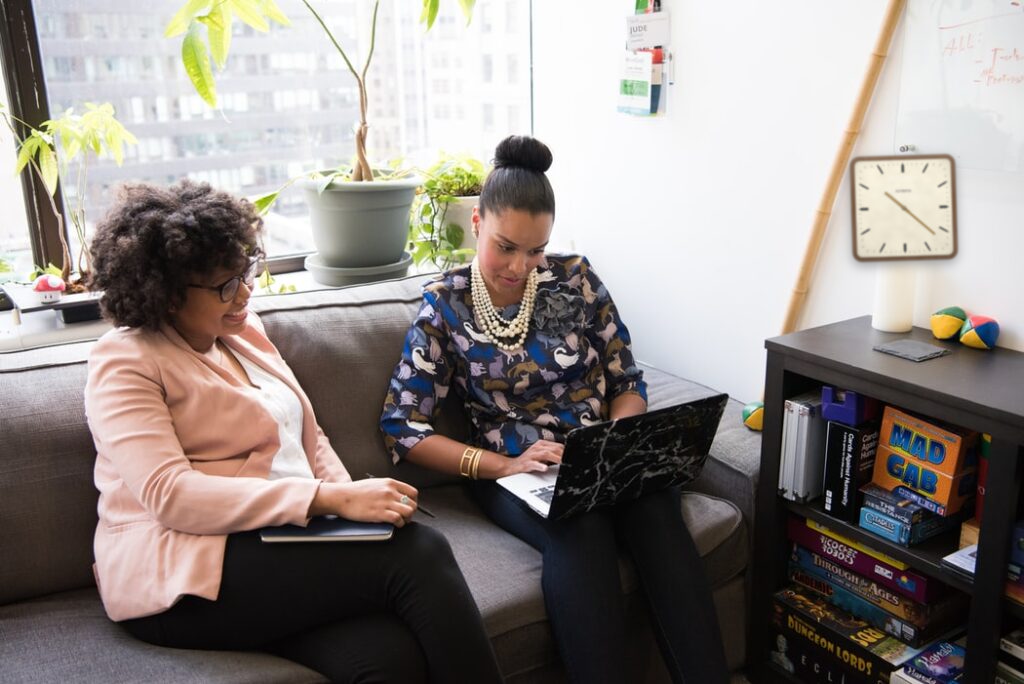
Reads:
{"hour": 10, "minute": 22}
